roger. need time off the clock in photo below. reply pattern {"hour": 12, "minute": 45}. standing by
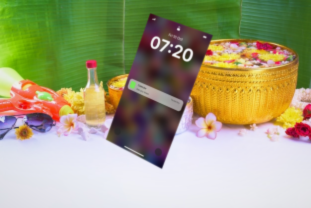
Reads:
{"hour": 7, "minute": 20}
